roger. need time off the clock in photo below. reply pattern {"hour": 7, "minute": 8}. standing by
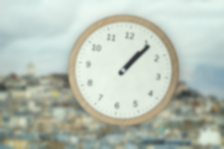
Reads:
{"hour": 1, "minute": 6}
